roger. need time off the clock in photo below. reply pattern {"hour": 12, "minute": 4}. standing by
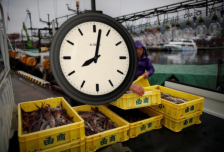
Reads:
{"hour": 8, "minute": 2}
